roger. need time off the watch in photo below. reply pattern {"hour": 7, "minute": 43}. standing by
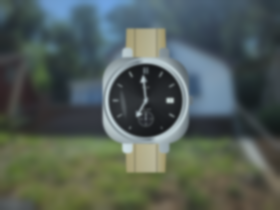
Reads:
{"hour": 6, "minute": 59}
